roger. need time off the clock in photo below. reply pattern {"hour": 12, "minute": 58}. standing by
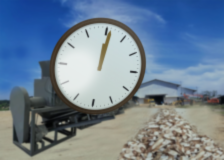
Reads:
{"hour": 12, "minute": 1}
